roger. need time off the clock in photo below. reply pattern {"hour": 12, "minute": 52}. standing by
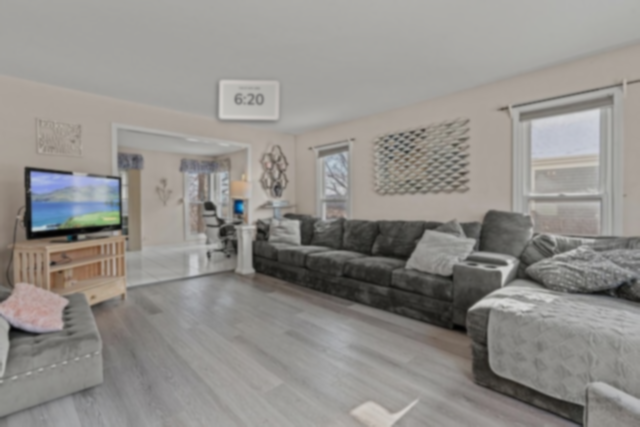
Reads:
{"hour": 6, "minute": 20}
